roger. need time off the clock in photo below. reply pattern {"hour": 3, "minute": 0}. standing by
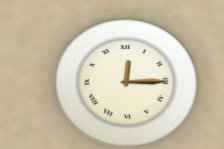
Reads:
{"hour": 12, "minute": 15}
